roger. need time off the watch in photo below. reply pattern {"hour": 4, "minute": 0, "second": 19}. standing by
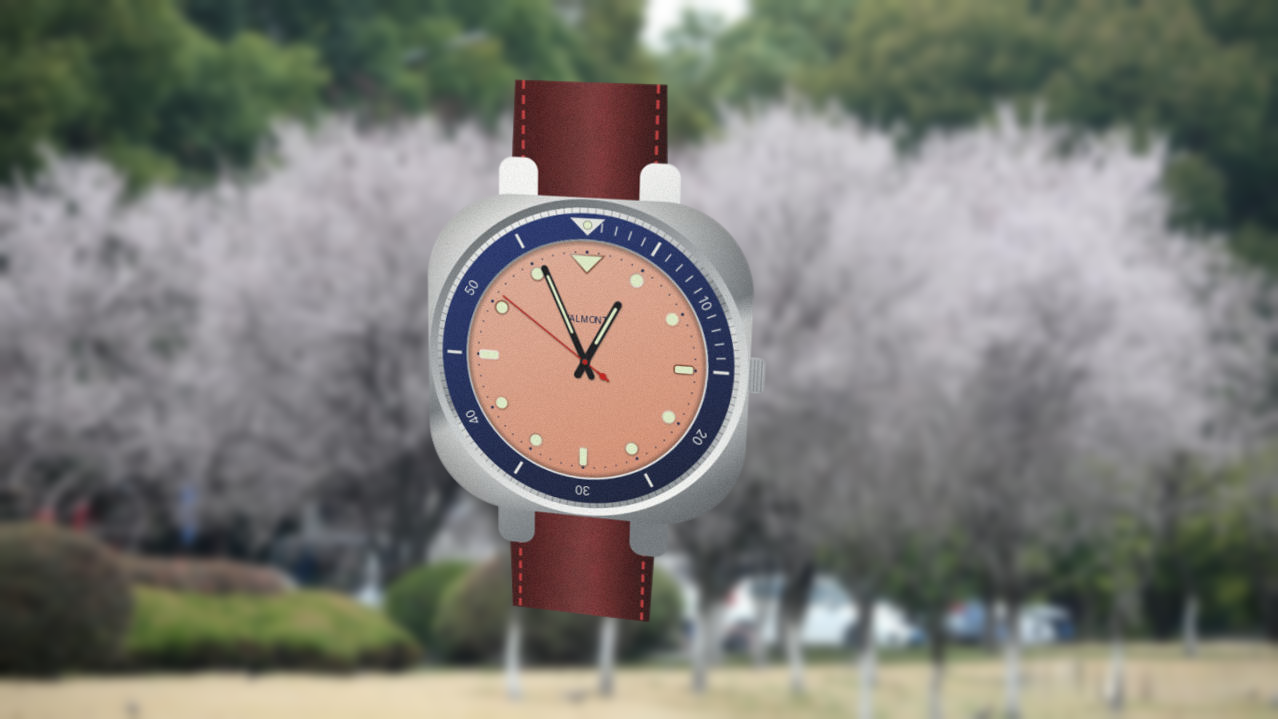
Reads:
{"hour": 12, "minute": 55, "second": 51}
